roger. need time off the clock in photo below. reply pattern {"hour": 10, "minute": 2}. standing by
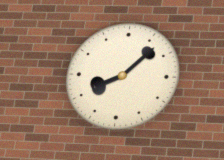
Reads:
{"hour": 8, "minute": 7}
